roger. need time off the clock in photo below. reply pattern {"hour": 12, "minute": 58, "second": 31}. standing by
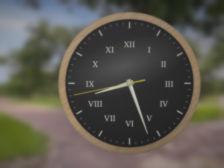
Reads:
{"hour": 8, "minute": 26, "second": 43}
